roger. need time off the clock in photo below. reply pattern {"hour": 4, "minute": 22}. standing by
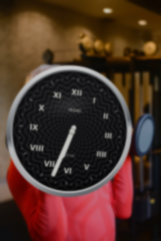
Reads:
{"hour": 6, "minute": 33}
